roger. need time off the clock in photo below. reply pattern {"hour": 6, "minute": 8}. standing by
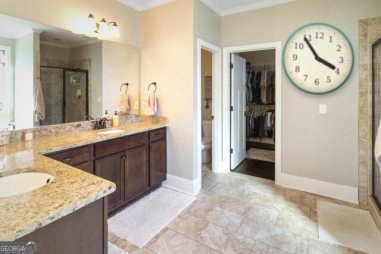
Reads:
{"hour": 3, "minute": 54}
